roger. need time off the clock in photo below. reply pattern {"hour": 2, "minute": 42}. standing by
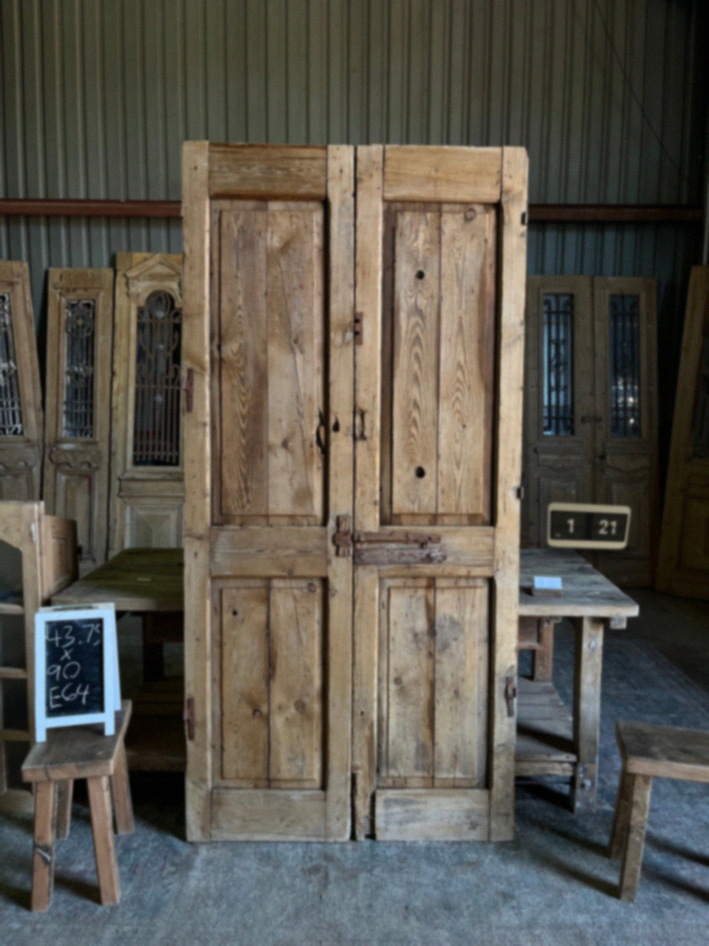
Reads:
{"hour": 1, "minute": 21}
